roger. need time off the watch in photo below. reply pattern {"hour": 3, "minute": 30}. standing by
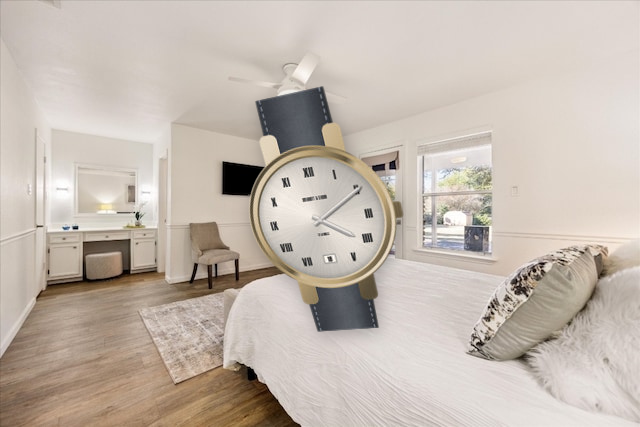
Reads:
{"hour": 4, "minute": 10}
